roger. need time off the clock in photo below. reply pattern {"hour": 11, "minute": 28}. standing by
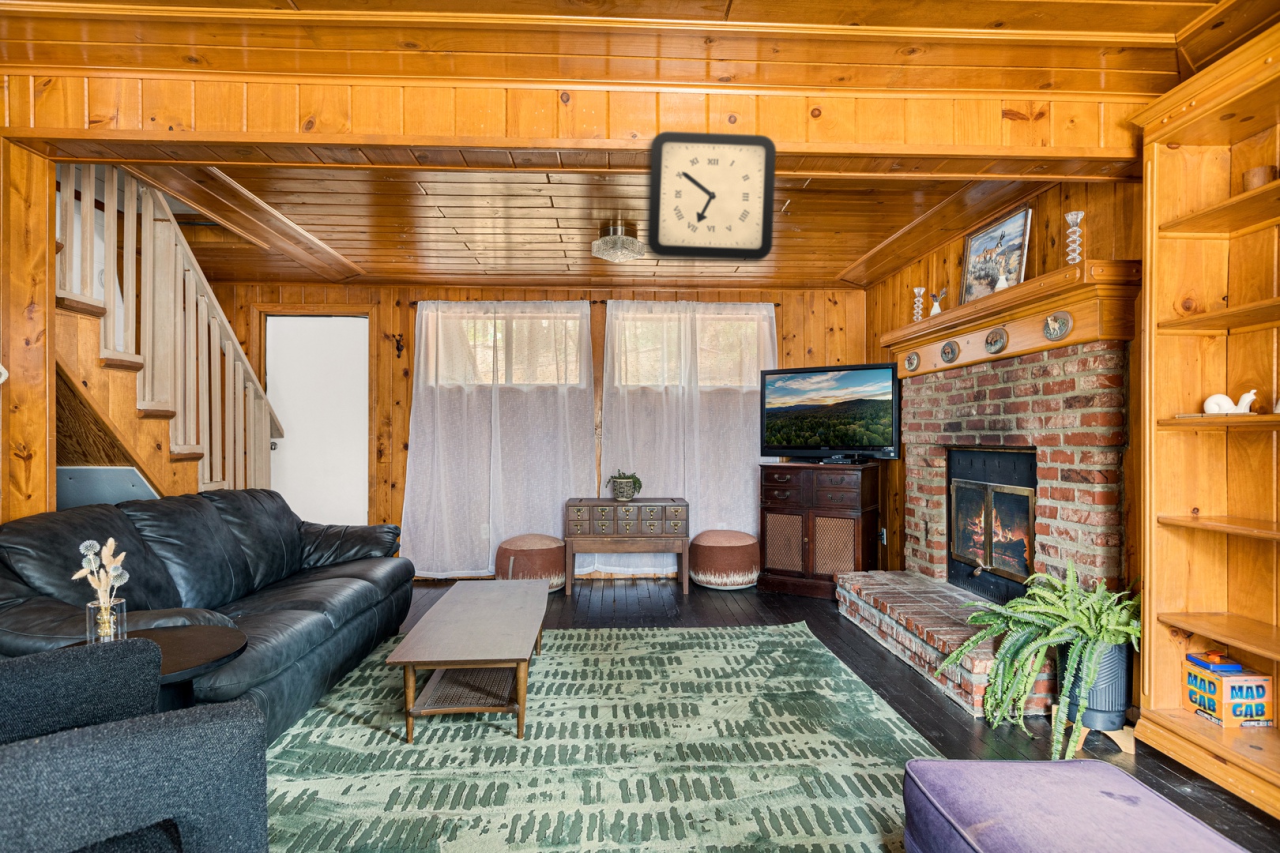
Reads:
{"hour": 6, "minute": 51}
